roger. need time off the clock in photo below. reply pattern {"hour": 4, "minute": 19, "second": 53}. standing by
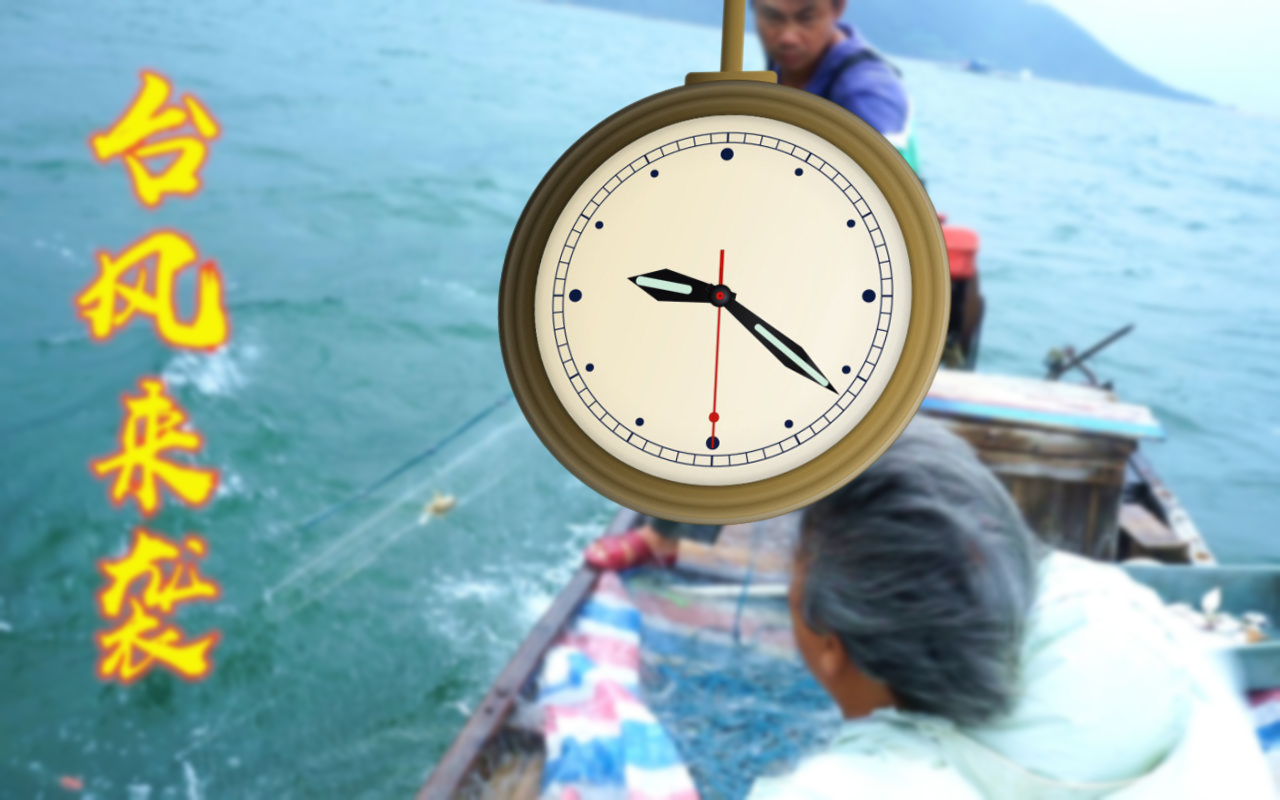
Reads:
{"hour": 9, "minute": 21, "second": 30}
